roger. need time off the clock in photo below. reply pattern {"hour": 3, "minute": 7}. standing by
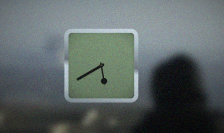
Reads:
{"hour": 5, "minute": 40}
